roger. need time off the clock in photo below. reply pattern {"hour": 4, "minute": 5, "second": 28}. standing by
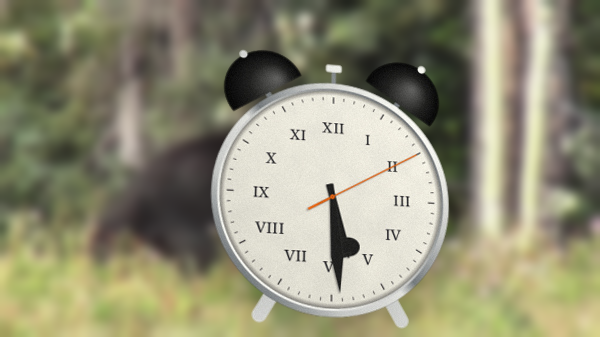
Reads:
{"hour": 5, "minute": 29, "second": 10}
